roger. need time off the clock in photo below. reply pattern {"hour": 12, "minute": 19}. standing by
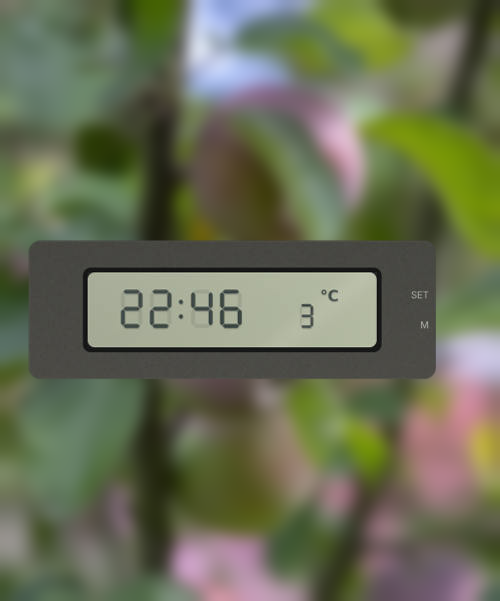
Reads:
{"hour": 22, "minute": 46}
